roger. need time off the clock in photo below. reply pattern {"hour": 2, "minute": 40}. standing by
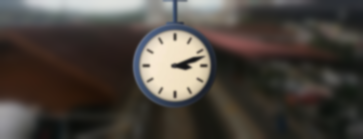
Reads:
{"hour": 3, "minute": 12}
